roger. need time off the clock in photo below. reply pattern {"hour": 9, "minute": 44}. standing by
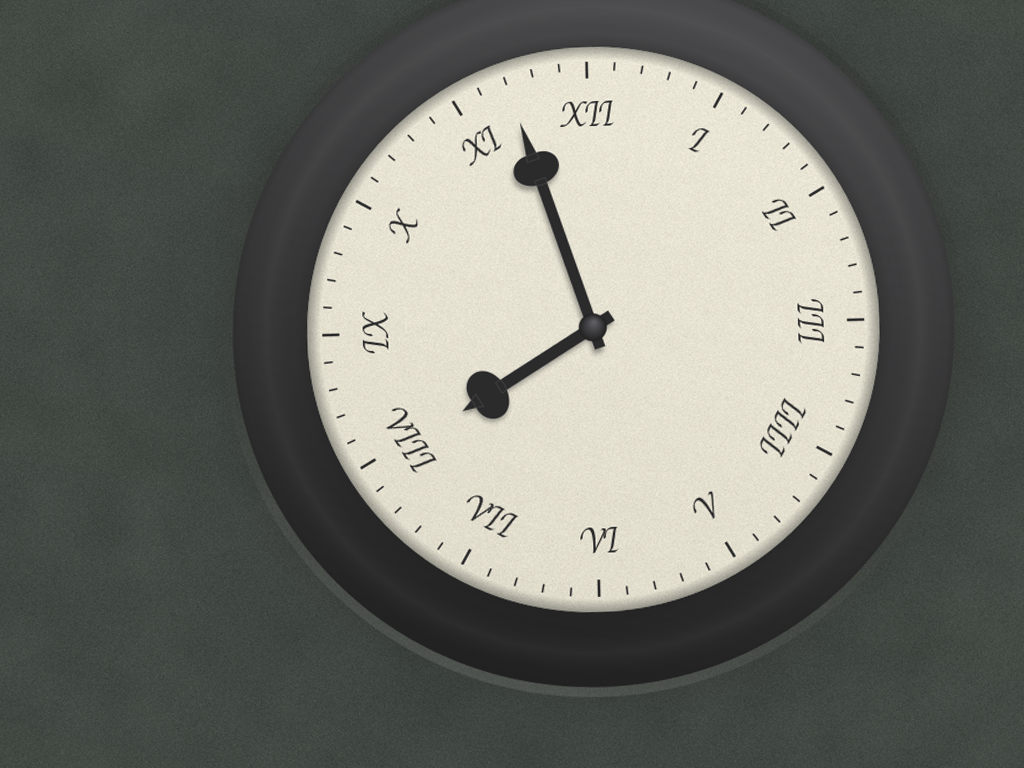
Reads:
{"hour": 7, "minute": 57}
